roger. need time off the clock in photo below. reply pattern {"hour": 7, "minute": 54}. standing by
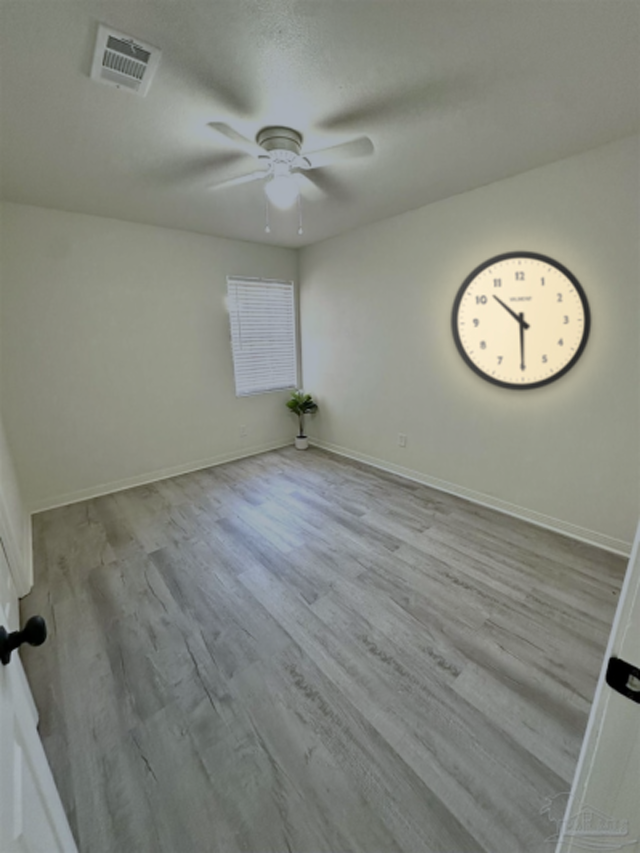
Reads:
{"hour": 10, "minute": 30}
